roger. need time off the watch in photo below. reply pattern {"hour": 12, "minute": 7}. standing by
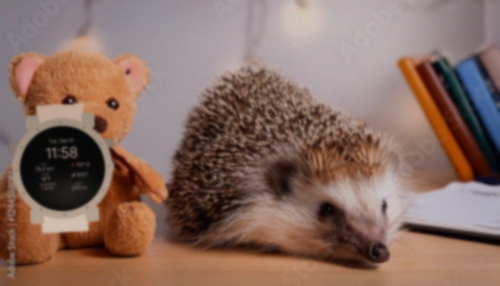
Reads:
{"hour": 11, "minute": 58}
